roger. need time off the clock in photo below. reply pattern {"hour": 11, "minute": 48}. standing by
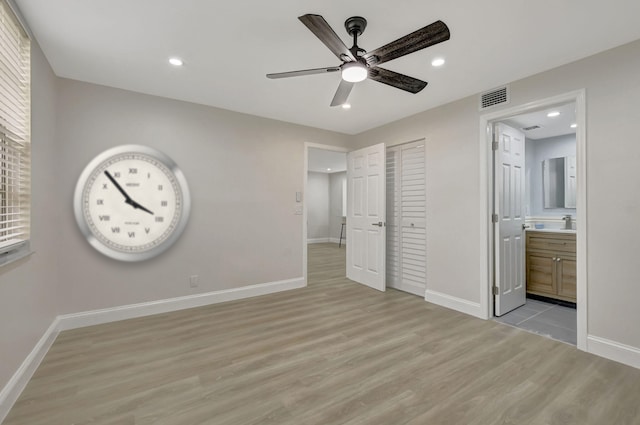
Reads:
{"hour": 3, "minute": 53}
